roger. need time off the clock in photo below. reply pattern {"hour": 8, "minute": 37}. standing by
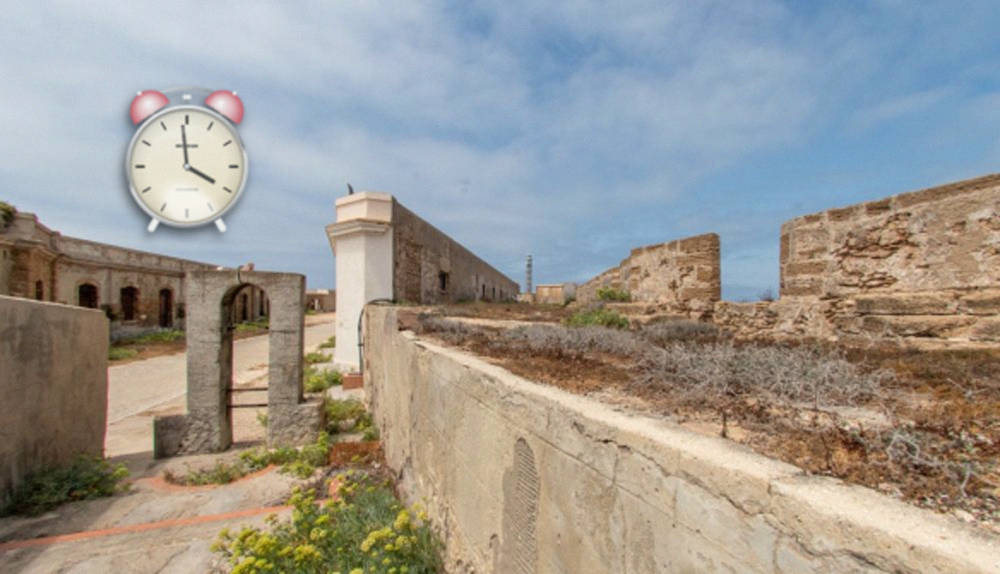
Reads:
{"hour": 3, "minute": 59}
